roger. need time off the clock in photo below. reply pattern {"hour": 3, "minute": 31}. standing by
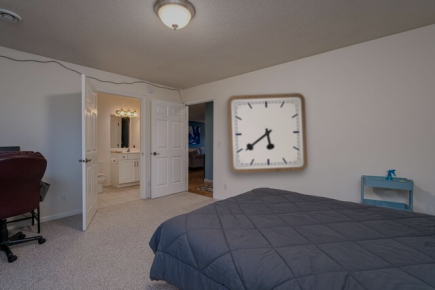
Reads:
{"hour": 5, "minute": 39}
